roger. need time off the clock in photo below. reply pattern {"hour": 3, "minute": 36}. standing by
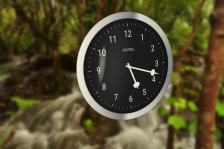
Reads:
{"hour": 5, "minute": 18}
